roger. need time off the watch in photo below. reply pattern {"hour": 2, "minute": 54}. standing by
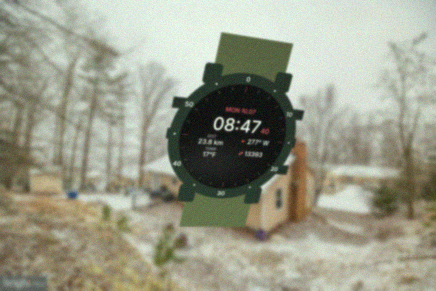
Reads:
{"hour": 8, "minute": 47}
